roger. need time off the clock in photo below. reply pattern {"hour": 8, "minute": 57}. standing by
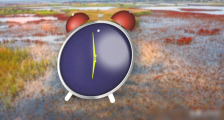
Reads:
{"hour": 5, "minute": 58}
